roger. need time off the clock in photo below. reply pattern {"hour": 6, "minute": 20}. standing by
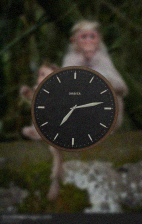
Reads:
{"hour": 7, "minute": 13}
